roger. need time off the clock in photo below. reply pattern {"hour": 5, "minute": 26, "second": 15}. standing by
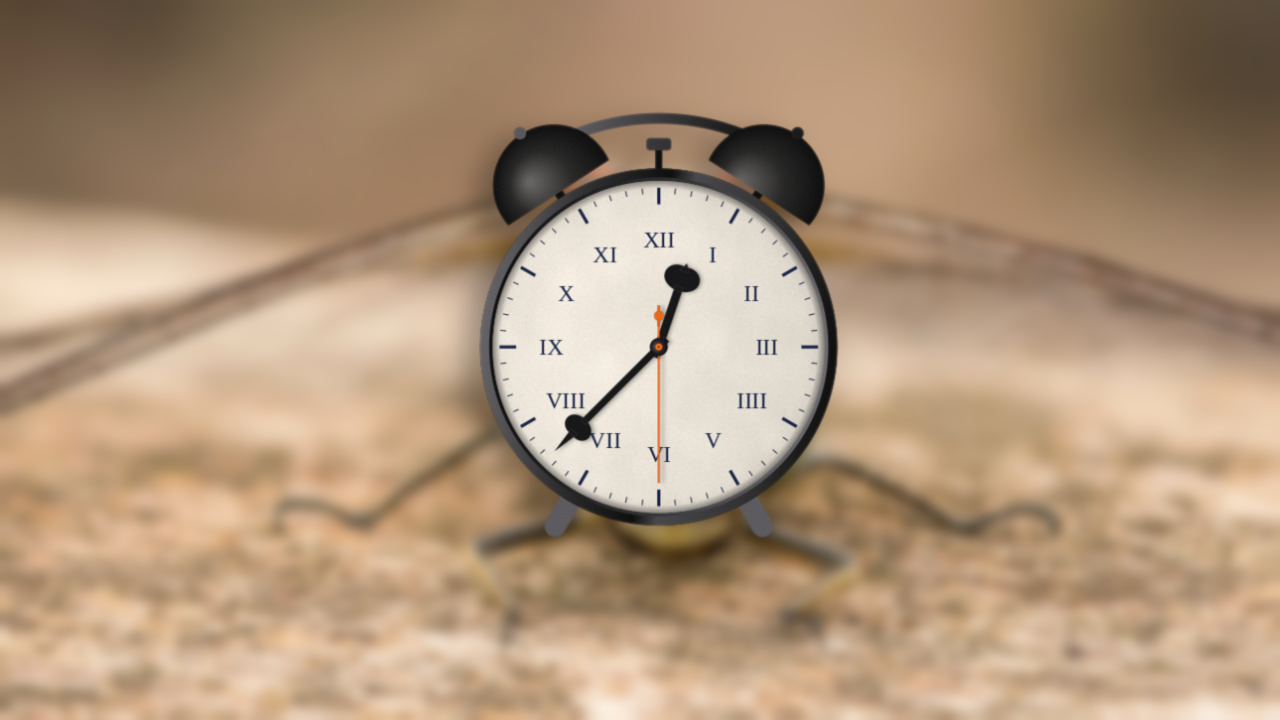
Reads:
{"hour": 12, "minute": 37, "second": 30}
